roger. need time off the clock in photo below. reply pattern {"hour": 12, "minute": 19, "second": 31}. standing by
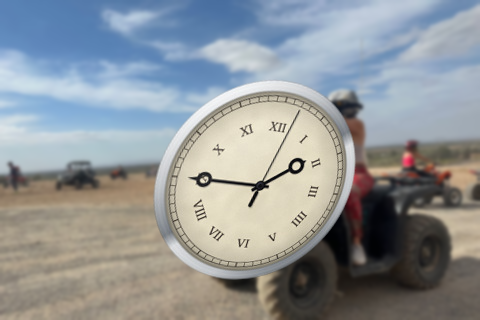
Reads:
{"hour": 1, "minute": 45, "second": 2}
